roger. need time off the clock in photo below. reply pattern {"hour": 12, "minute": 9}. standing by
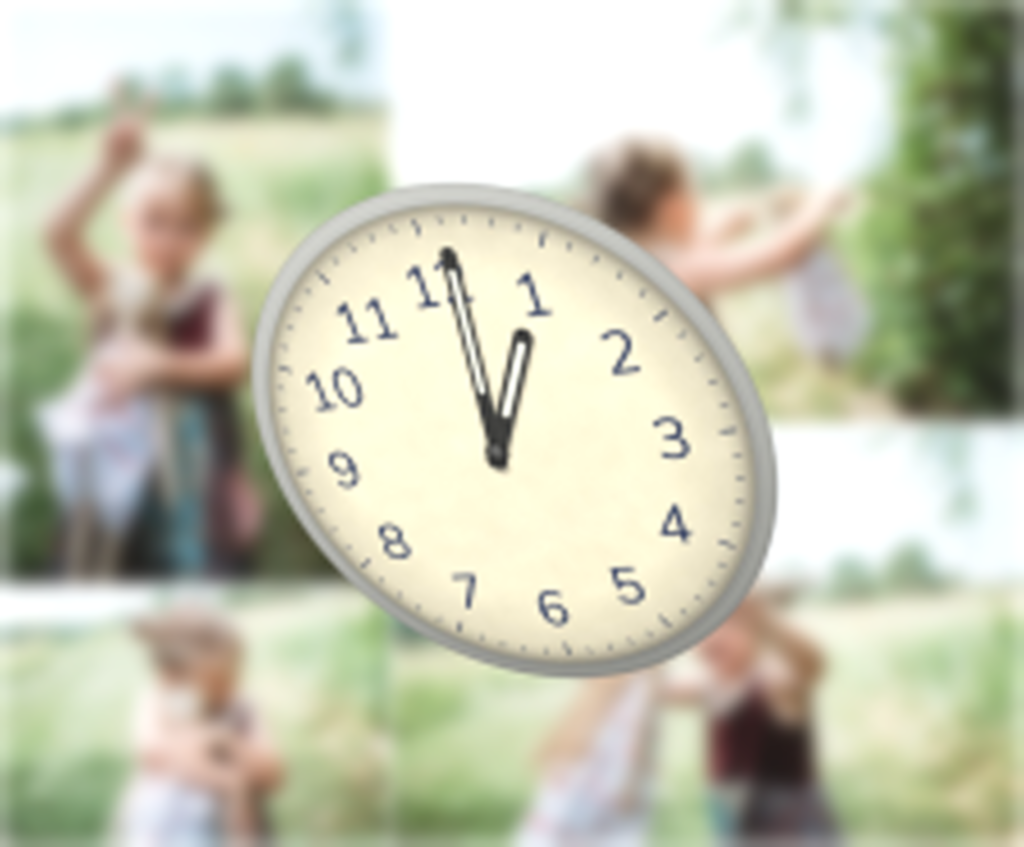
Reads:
{"hour": 1, "minute": 1}
